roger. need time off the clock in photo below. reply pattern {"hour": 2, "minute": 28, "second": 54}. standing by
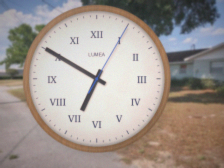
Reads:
{"hour": 6, "minute": 50, "second": 5}
